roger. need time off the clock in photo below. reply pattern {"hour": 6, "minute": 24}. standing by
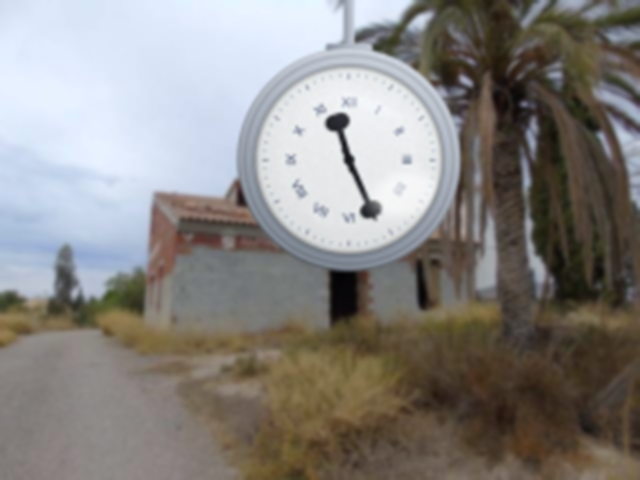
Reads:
{"hour": 11, "minute": 26}
